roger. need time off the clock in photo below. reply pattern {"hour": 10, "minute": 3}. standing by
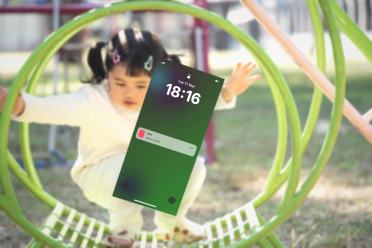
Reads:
{"hour": 18, "minute": 16}
